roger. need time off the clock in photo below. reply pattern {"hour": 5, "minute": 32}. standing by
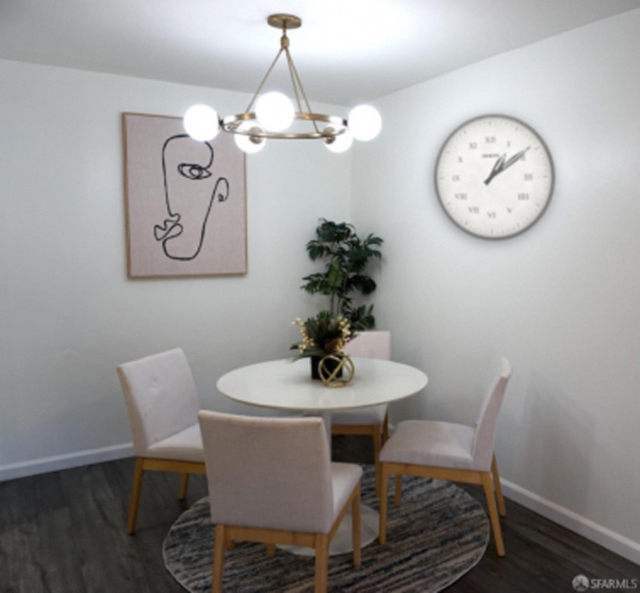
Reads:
{"hour": 1, "minute": 9}
